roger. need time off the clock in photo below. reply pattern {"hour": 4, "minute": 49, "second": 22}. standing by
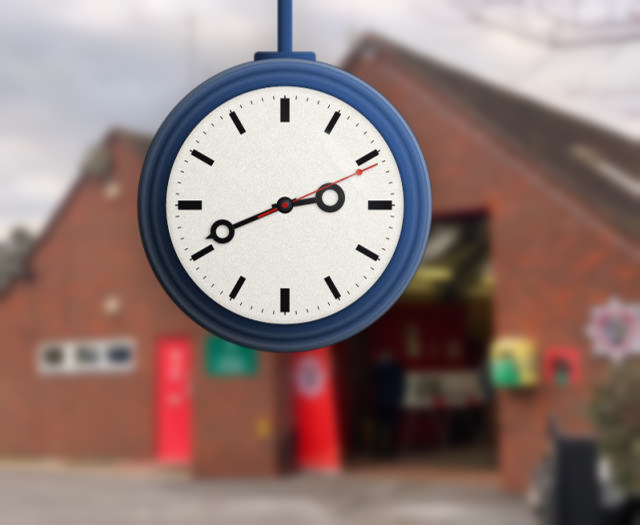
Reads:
{"hour": 2, "minute": 41, "second": 11}
